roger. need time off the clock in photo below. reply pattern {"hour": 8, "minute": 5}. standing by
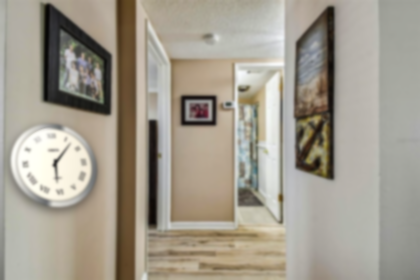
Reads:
{"hour": 6, "minute": 7}
